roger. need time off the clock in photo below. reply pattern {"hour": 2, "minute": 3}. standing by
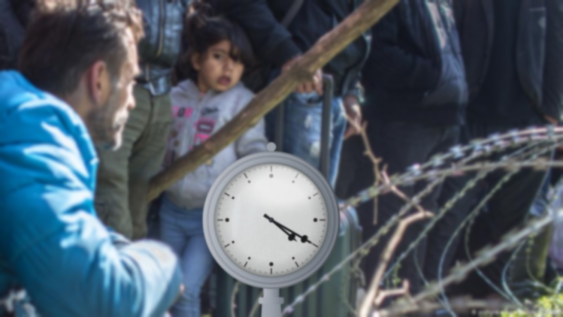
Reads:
{"hour": 4, "minute": 20}
